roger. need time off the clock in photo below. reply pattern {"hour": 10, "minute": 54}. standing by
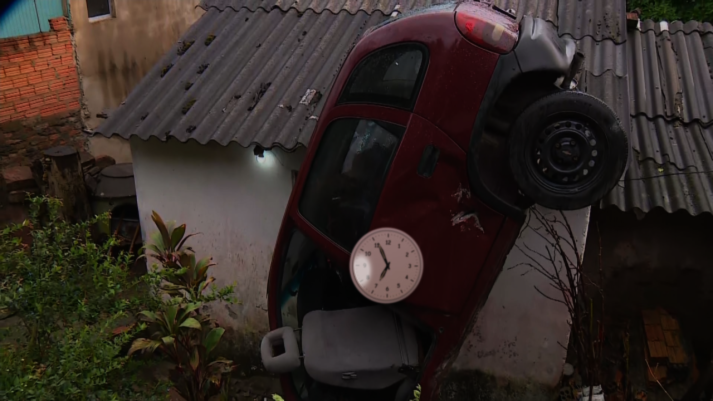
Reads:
{"hour": 6, "minute": 56}
